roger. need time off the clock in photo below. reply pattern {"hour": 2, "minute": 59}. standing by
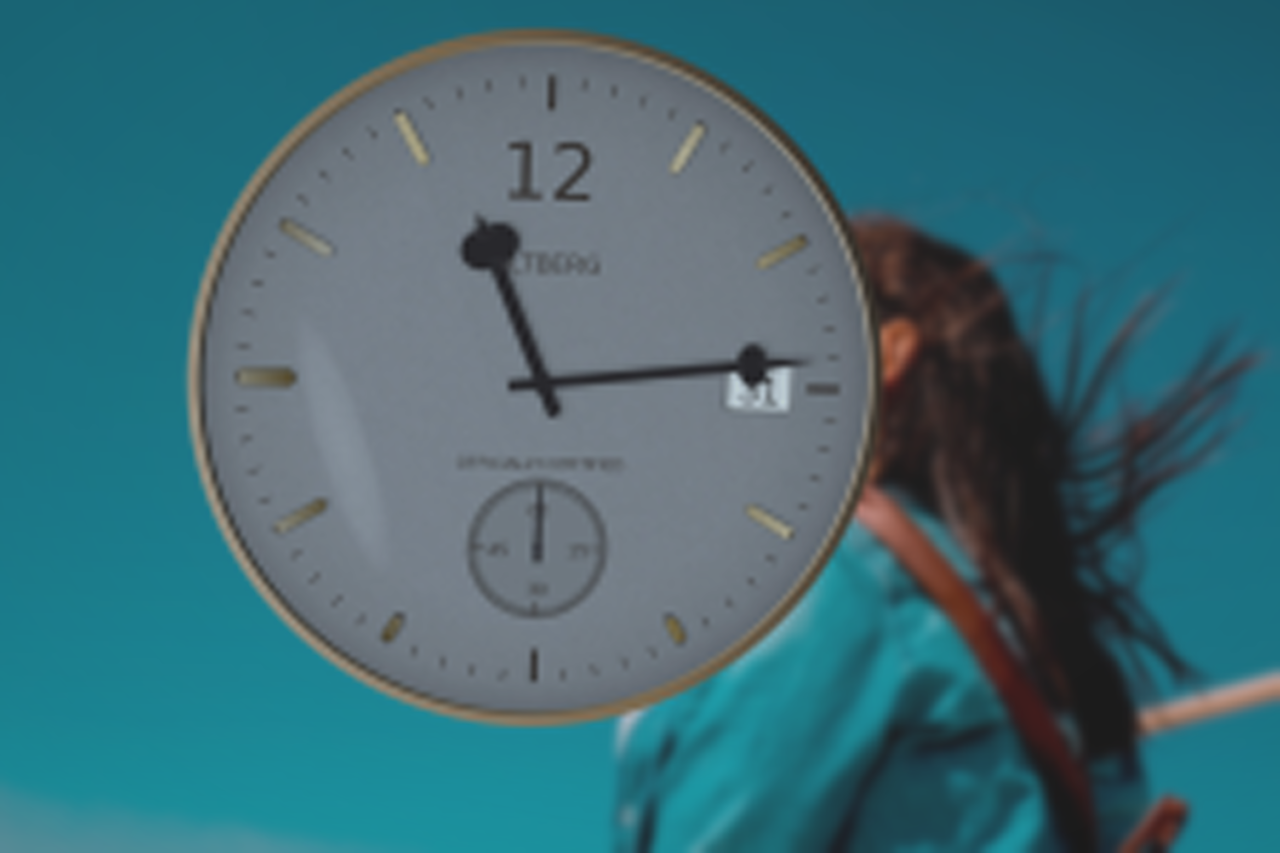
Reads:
{"hour": 11, "minute": 14}
